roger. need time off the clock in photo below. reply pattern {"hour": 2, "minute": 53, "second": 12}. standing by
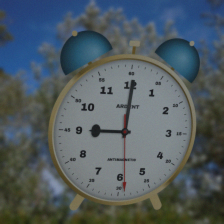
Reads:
{"hour": 9, "minute": 0, "second": 29}
